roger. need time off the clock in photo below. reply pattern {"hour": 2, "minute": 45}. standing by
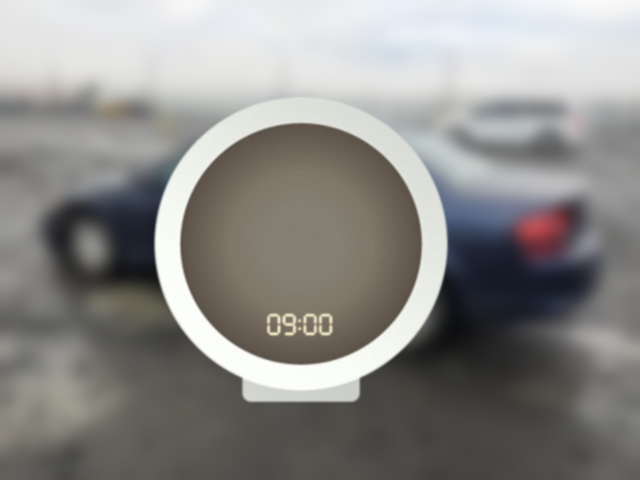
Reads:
{"hour": 9, "minute": 0}
